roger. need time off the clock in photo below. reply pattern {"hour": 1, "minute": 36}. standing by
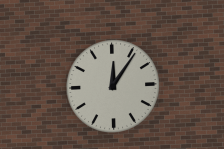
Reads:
{"hour": 12, "minute": 6}
